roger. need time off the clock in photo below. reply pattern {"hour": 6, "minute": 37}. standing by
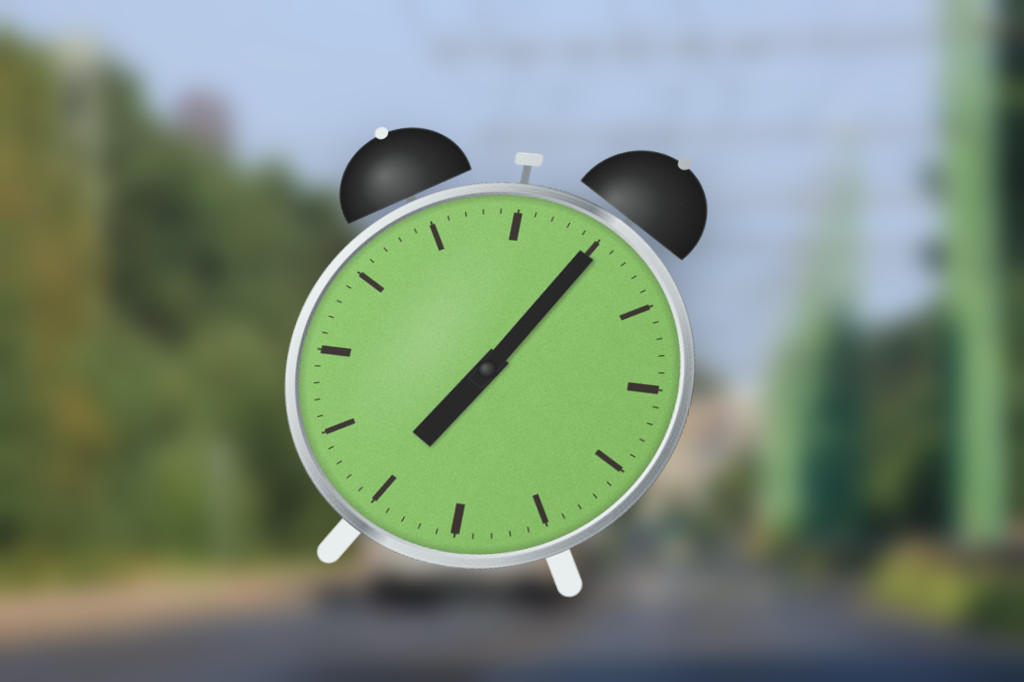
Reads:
{"hour": 7, "minute": 5}
